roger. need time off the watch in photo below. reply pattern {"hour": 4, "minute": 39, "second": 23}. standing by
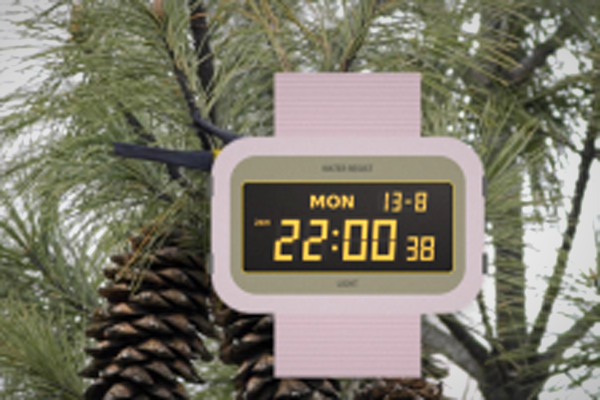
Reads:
{"hour": 22, "minute": 0, "second": 38}
